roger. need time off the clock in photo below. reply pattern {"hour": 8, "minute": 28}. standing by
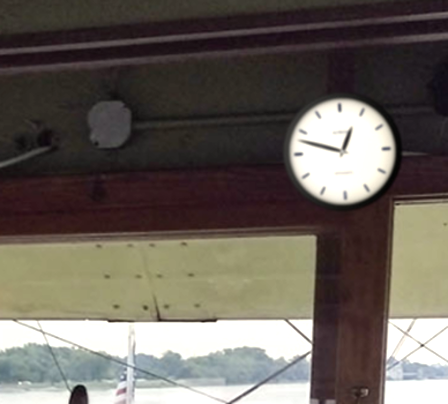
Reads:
{"hour": 12, "minute": 48}
